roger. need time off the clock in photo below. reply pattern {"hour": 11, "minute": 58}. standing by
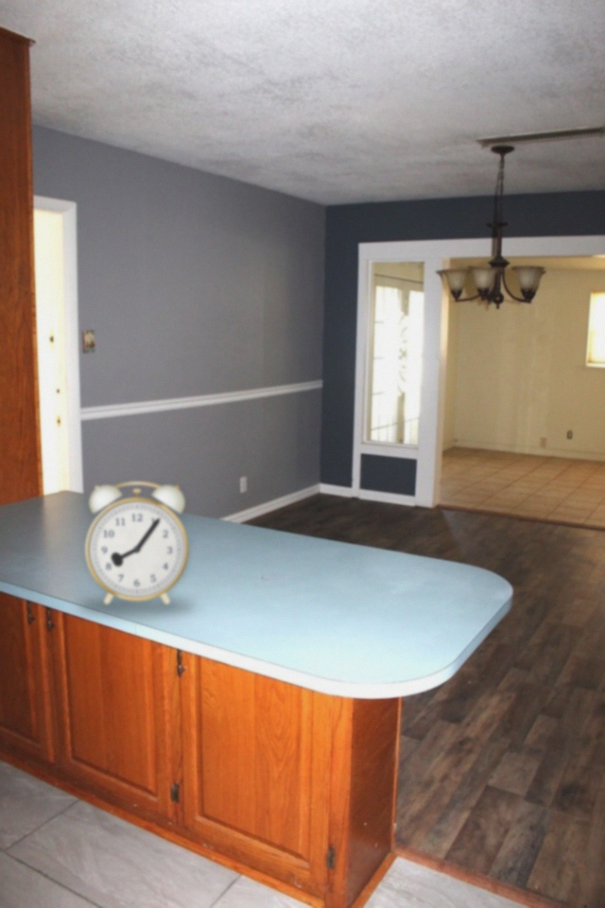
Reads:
{"hour": 8, "minute": 6}
